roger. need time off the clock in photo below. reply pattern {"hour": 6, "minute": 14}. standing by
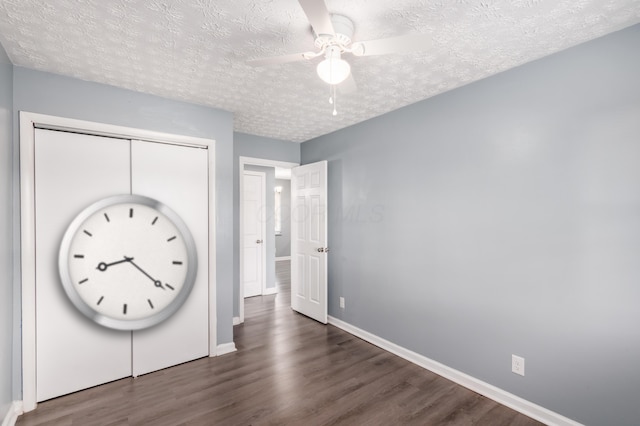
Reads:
{"hour": 8, "minute": 21}
